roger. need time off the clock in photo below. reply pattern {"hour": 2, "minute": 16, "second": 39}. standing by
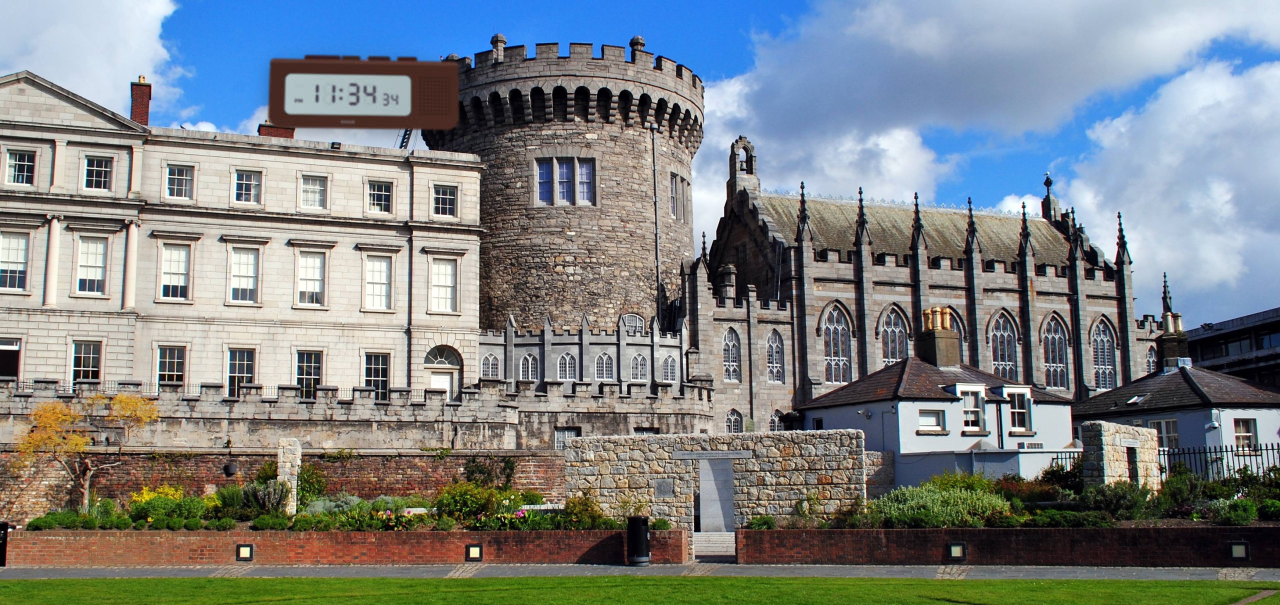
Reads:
{"hour": 11, "minute": 34, "second": 34}
